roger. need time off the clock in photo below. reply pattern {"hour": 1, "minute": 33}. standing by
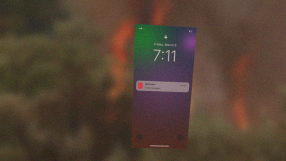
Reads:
{"hour": 7, "minute": 11}
